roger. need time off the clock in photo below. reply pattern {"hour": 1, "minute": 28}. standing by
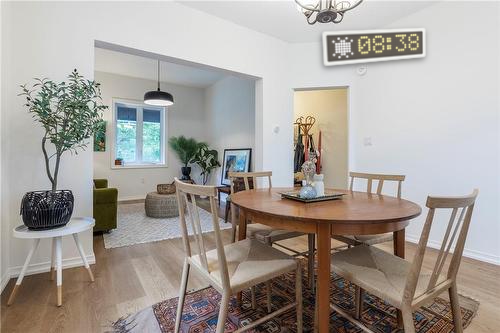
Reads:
{"hour": 8, "minute": 38}
